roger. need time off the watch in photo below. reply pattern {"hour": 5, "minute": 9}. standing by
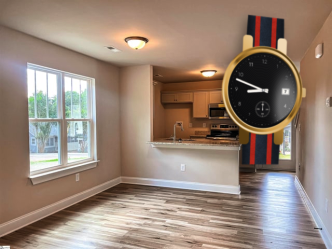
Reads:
{"hour": 8, "minute": 48}
